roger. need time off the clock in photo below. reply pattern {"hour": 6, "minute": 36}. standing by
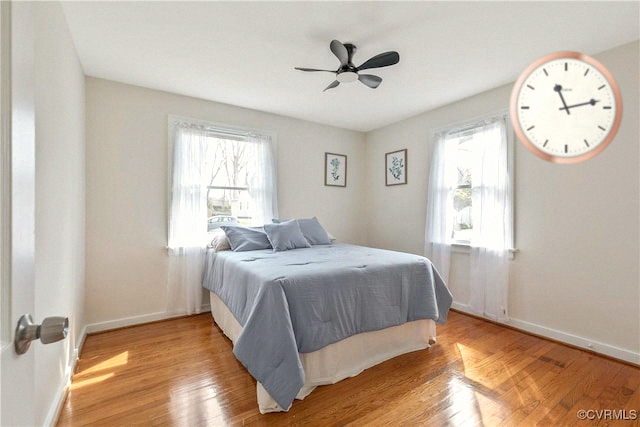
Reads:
{"hour": 11, "minute": 13}
